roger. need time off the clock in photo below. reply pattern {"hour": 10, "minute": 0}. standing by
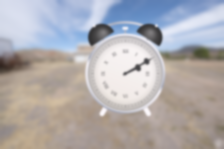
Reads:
{"hour": 2, "minute": 10}
